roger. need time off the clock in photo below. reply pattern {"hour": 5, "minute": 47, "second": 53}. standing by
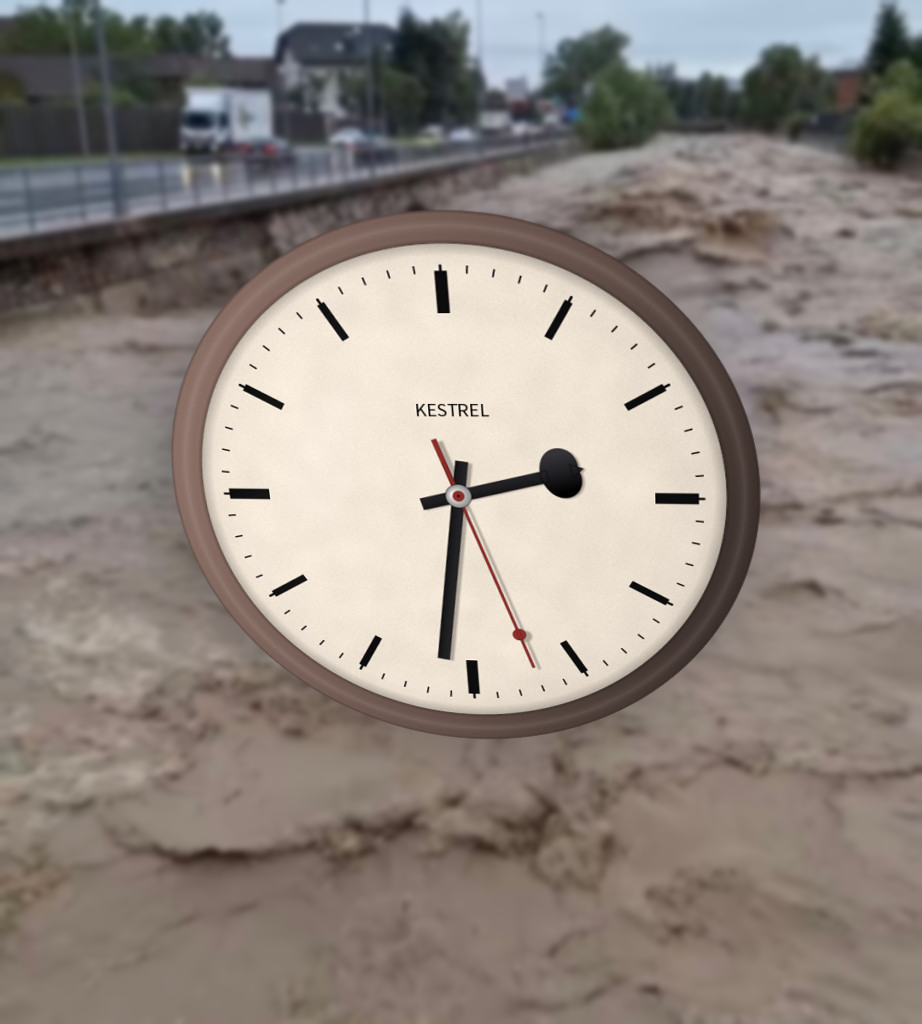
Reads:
{"hour": 2, "minute": 31, "second": 27}
